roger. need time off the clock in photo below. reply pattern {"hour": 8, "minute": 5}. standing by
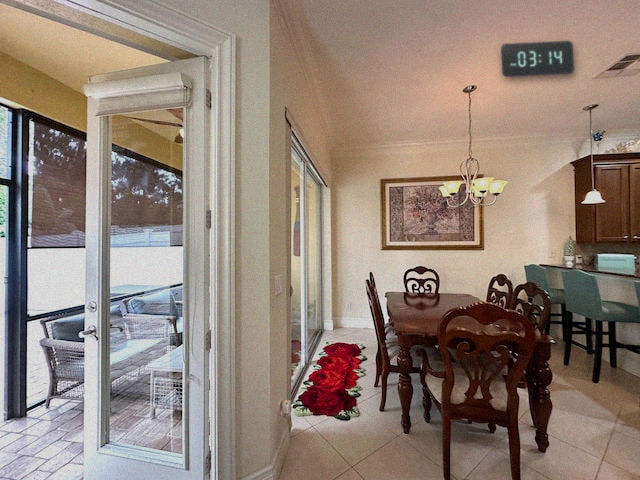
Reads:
{"hour": 3, "minute": 14}
